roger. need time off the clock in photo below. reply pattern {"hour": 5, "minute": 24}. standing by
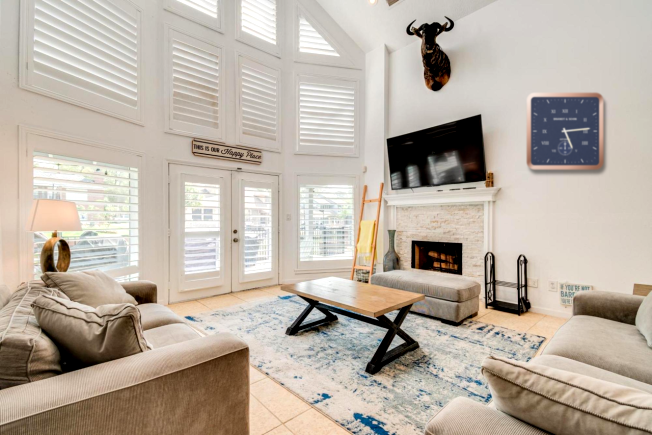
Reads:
{"hour": 5, "minute": 14}
